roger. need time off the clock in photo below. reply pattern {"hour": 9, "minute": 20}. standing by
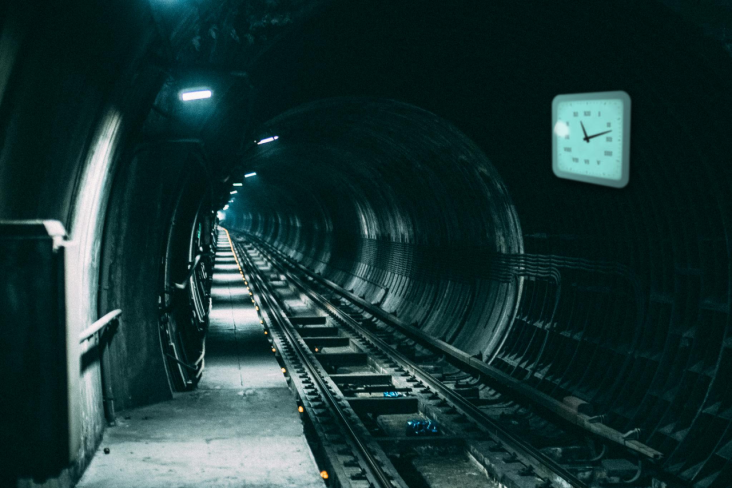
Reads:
{"hour": 11, "minute": 12}
